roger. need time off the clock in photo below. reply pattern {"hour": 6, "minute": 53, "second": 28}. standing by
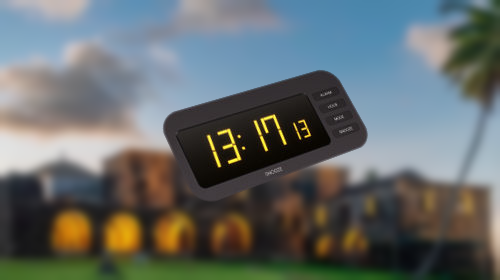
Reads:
{"hour": 13, "minute": 17, "second": 13}
